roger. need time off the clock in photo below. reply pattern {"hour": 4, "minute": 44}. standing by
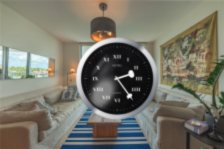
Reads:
{"hour": 2, "minute": 24}
